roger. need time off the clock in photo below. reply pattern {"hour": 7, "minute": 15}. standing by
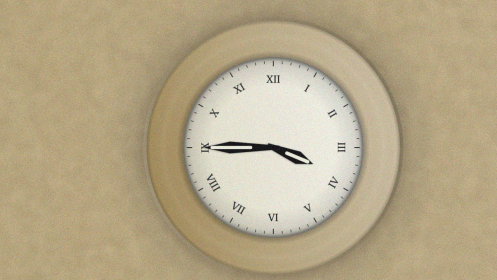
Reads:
{"hour": 3, "minute": 45}
